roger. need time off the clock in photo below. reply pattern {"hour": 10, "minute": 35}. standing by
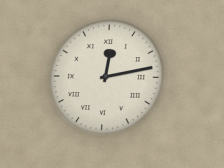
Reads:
{"hour": 12, "minute": 13}
